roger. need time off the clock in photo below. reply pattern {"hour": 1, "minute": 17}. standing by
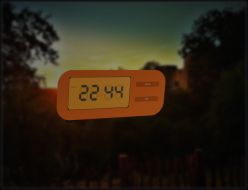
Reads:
{"hour": 22, "minute": 44}
